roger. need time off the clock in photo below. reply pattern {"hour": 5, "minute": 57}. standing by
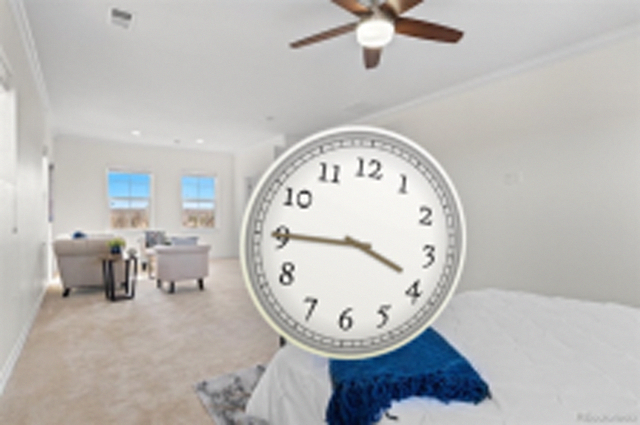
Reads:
{"hour": 3, "minute": 45}
